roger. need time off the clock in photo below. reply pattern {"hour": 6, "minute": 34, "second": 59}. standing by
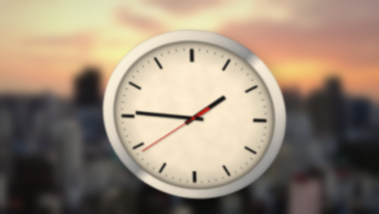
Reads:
{"hour": 1, "minute": 45, "second": 39}
